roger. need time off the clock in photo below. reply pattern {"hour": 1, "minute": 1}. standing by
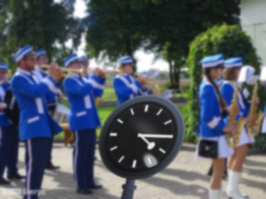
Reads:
{"hour": 4, "minute": 15}
